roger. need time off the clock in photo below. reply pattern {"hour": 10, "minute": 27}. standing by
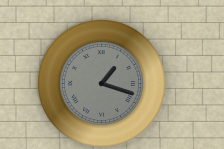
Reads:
{"hour": 1, "minute": 18}
